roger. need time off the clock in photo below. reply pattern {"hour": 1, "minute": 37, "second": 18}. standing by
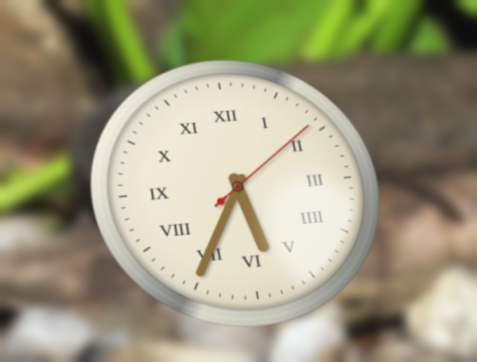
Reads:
{"hour": 5, "minute": 35, "second": 9}
